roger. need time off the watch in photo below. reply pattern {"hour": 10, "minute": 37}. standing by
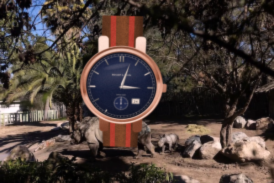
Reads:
{"hour": 3, "minute": 3}
